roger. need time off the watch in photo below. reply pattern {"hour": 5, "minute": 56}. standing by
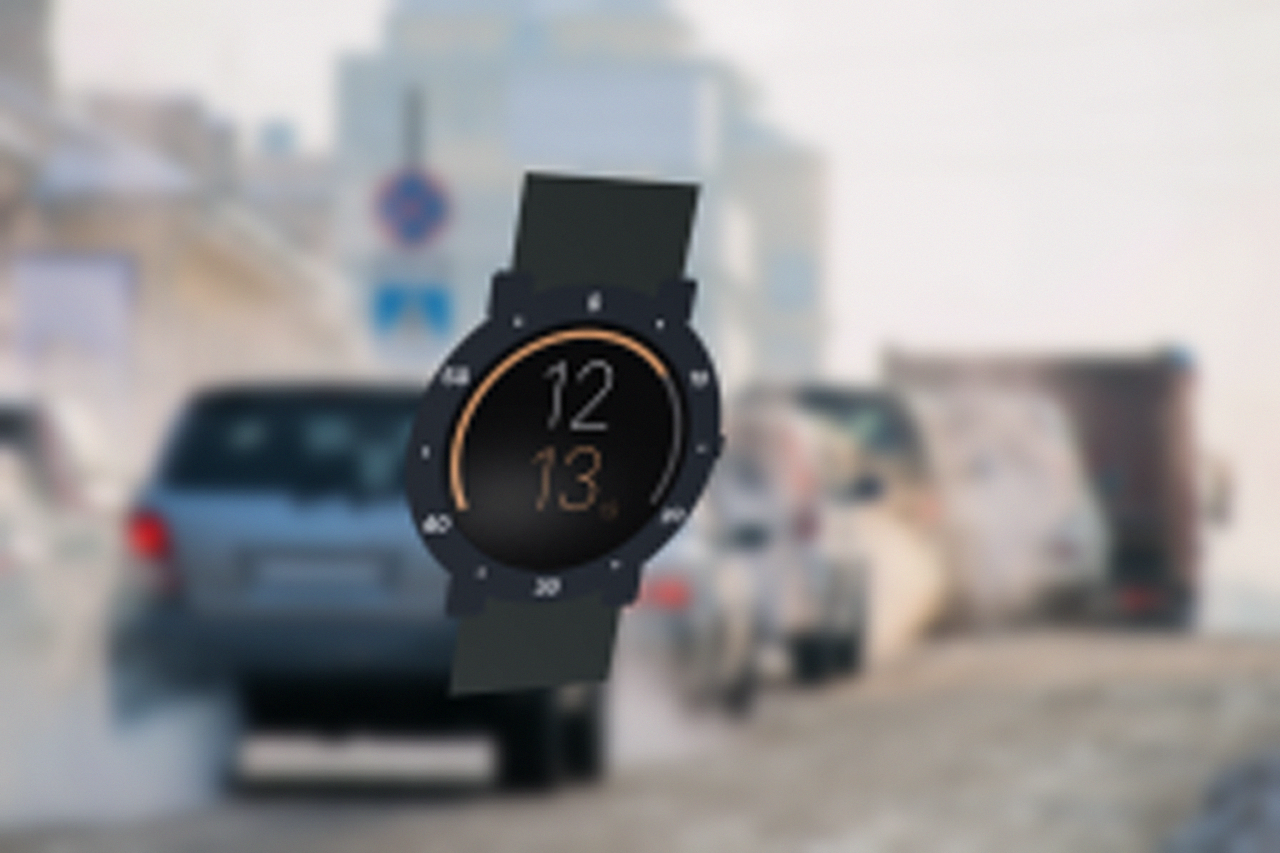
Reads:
{"hour": 12, "minute": 13}
